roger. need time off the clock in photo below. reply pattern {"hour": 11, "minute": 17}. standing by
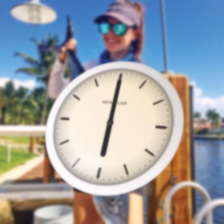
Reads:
{"hour": 6, "minute": 0}
